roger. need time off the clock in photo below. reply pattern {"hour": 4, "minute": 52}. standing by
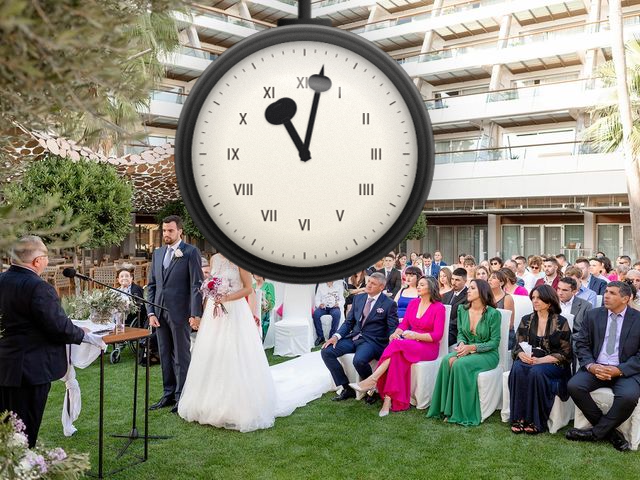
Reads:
{"hour": 11, "minute": 2}
